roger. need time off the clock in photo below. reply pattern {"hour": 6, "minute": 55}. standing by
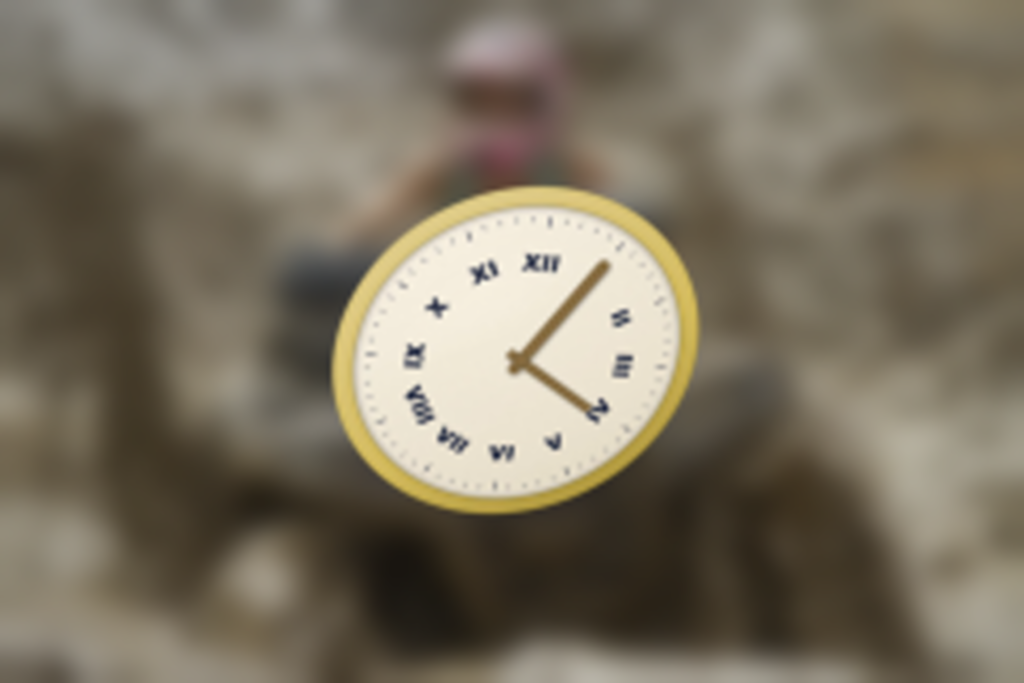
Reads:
{"hour": 4, "minute": 5}
